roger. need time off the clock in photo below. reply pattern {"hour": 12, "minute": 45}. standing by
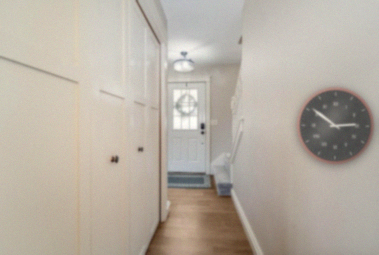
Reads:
{"hour": 2, "minute": 51}
